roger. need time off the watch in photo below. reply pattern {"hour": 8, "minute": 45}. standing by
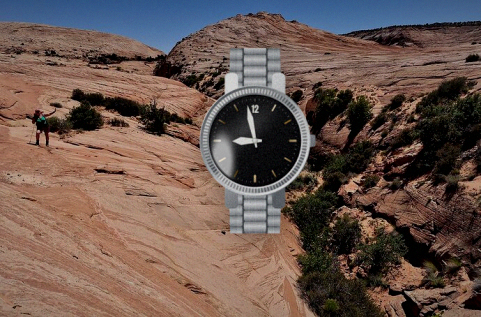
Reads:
{"hour": 8, "minute": 58}
